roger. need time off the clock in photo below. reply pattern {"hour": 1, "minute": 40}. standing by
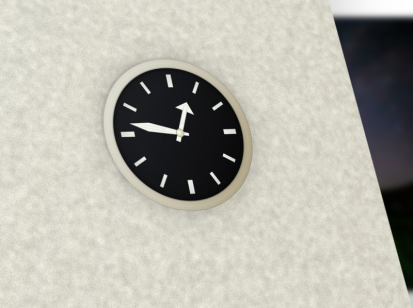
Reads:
{"hour": 12, "minute": 47}
